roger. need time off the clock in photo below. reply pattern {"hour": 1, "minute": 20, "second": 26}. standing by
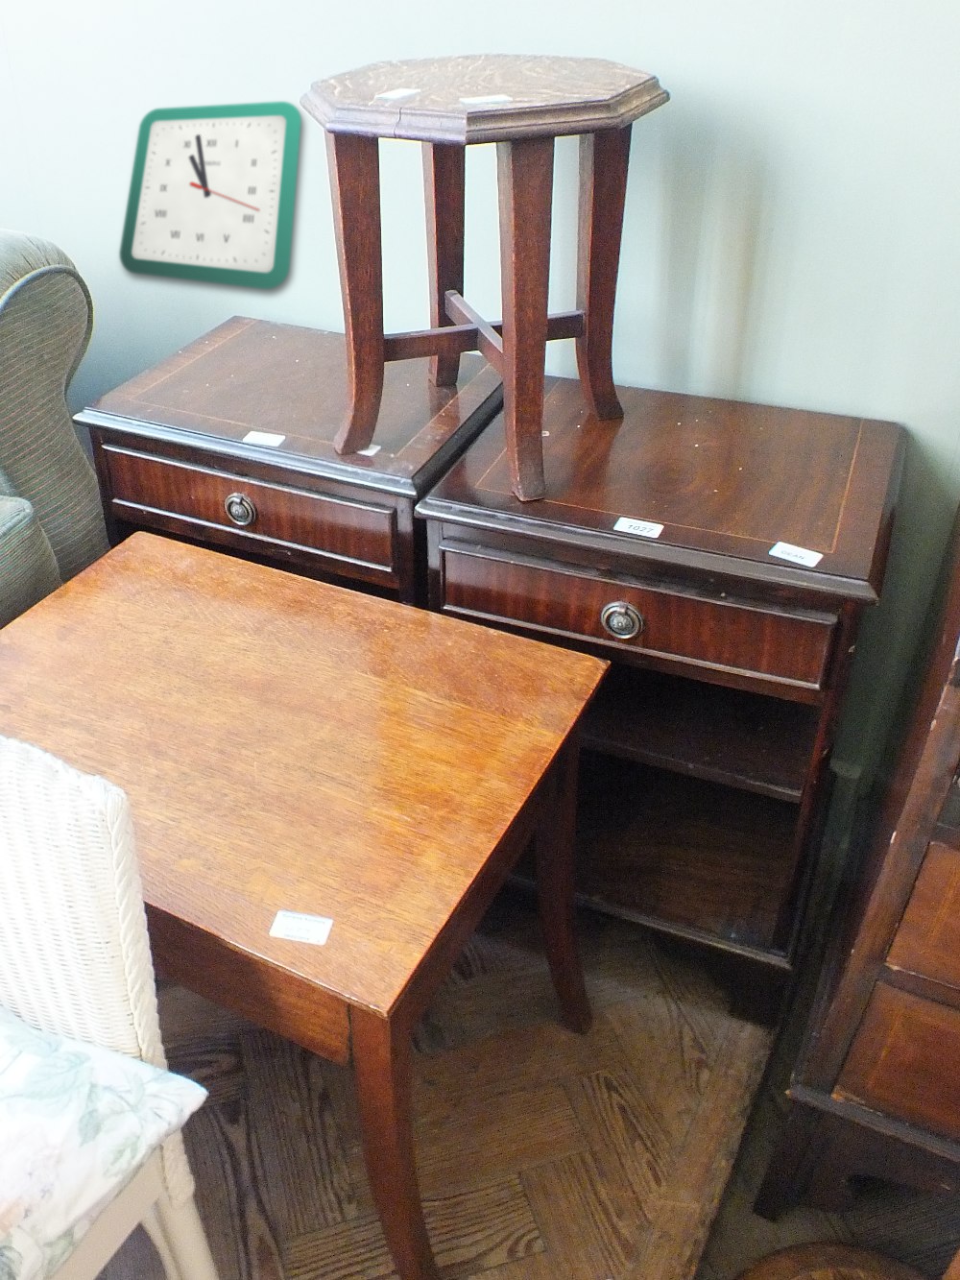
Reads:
{"hour": 10, "minute": 57, "second": 18}
